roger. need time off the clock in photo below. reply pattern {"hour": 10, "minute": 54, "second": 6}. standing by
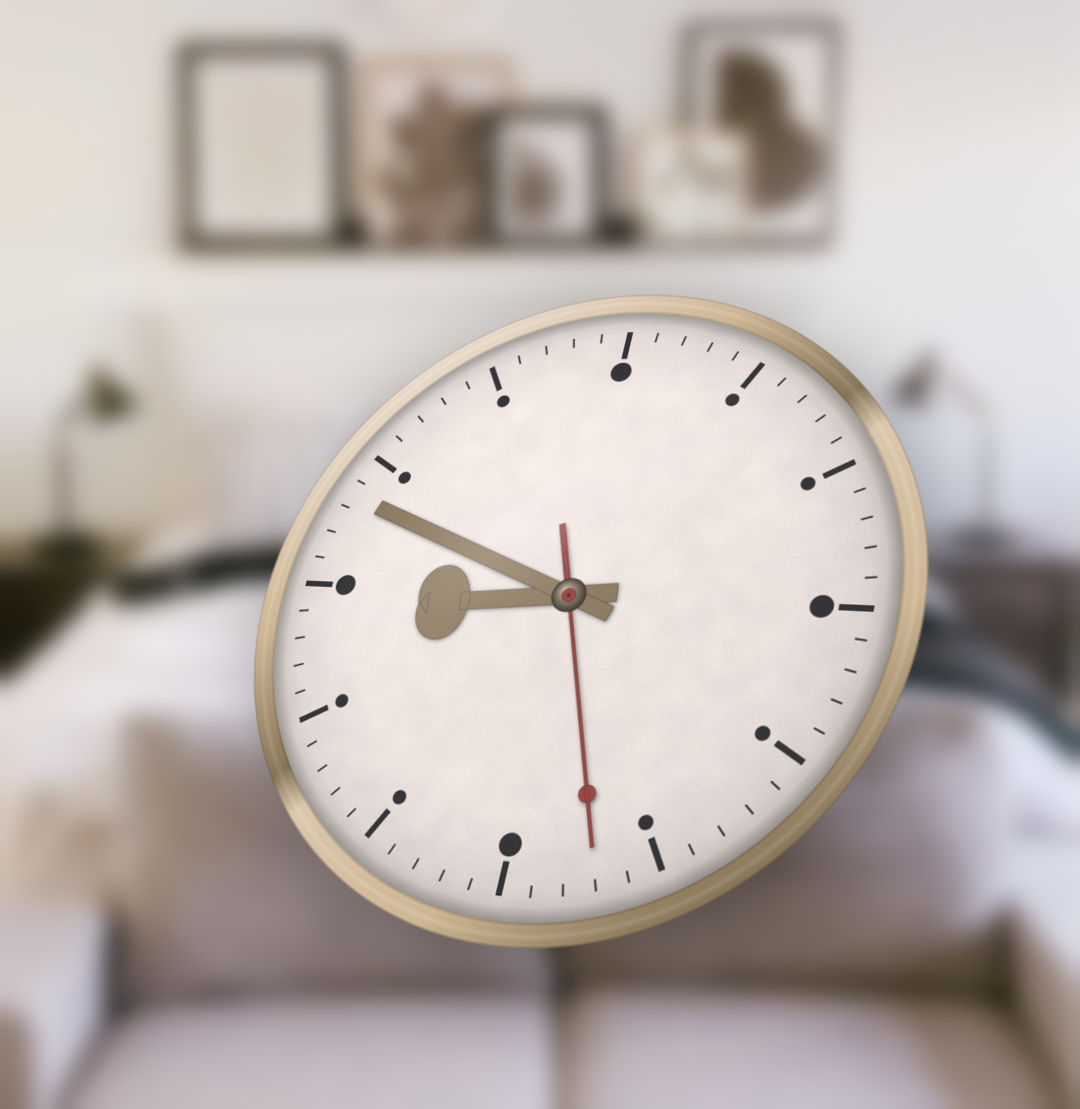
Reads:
{"hour": 8, "minute": 48, "second": 27}
